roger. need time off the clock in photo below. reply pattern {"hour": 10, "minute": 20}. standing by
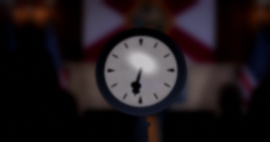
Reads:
{"hour": 6, "minute": 32}
